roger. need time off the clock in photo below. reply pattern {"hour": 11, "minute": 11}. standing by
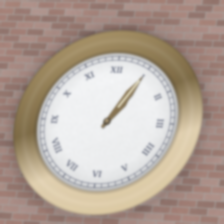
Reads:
{"hour": 1, "minute": 5}
